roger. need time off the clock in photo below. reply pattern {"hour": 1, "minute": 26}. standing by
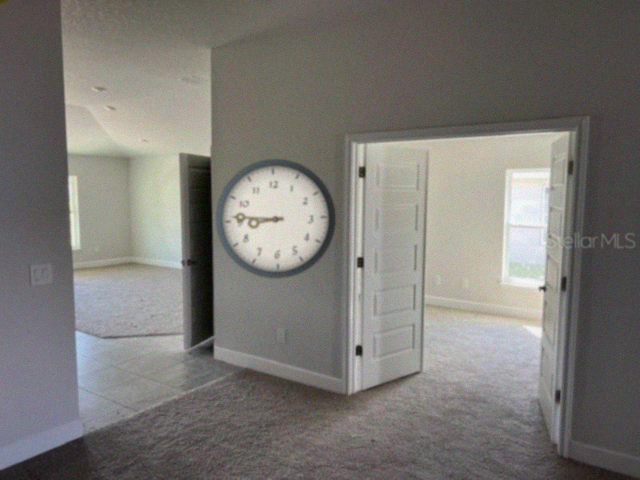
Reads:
{"hour": 8, "minute": 46}
